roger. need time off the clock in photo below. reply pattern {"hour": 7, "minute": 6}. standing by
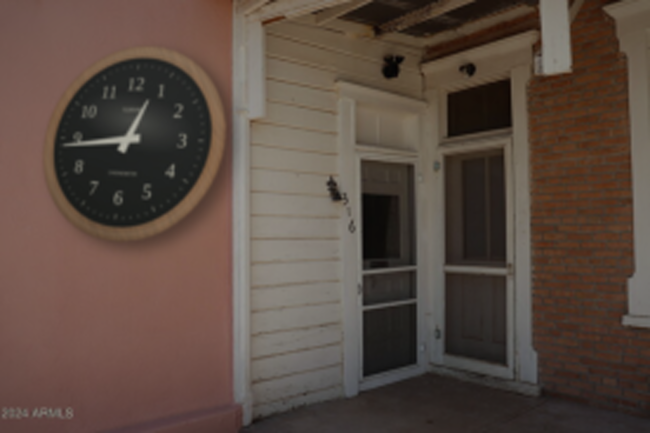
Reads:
{"hour": 12, "minute": 44}
